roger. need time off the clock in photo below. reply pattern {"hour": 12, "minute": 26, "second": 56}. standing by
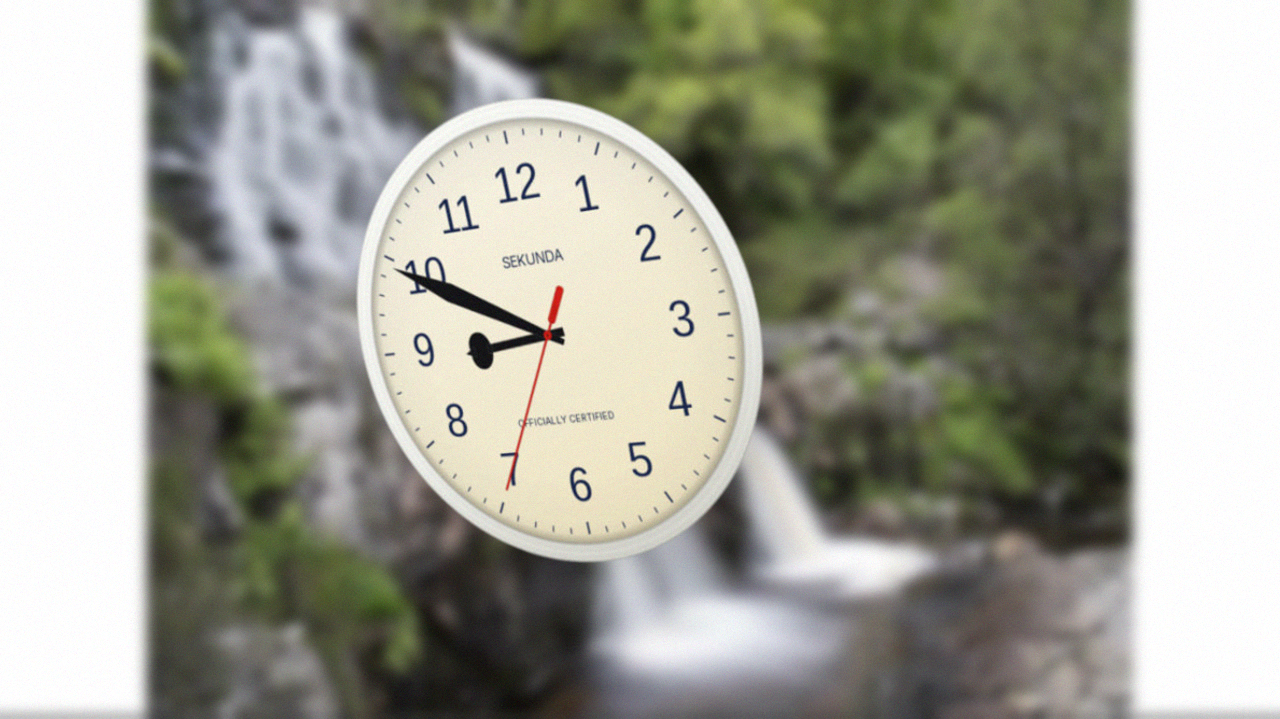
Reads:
{"hour": 8, "minute": 49, "second": 35}
